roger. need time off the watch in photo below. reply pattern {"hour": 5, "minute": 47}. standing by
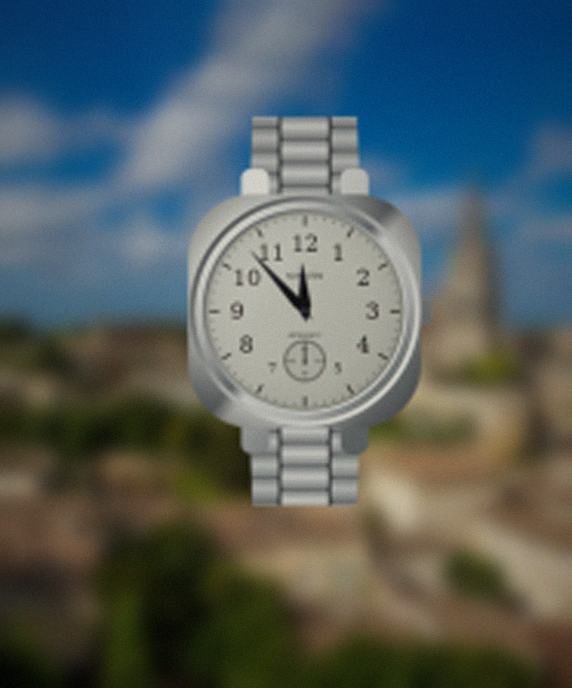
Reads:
{"hour": 11, "minute": 53}
